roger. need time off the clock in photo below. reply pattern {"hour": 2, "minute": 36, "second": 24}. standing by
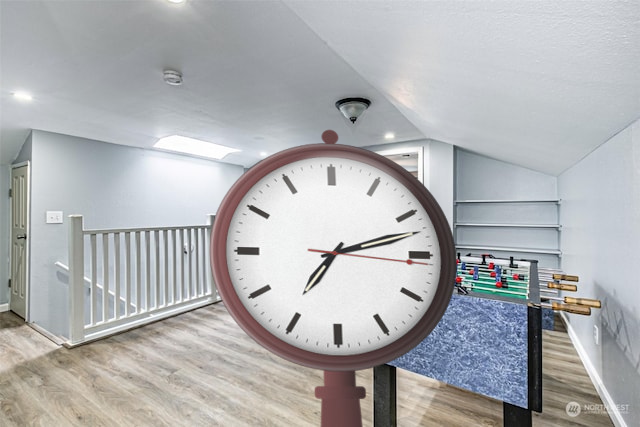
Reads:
{"hour": 7, "minute": 12, "second": 16}
